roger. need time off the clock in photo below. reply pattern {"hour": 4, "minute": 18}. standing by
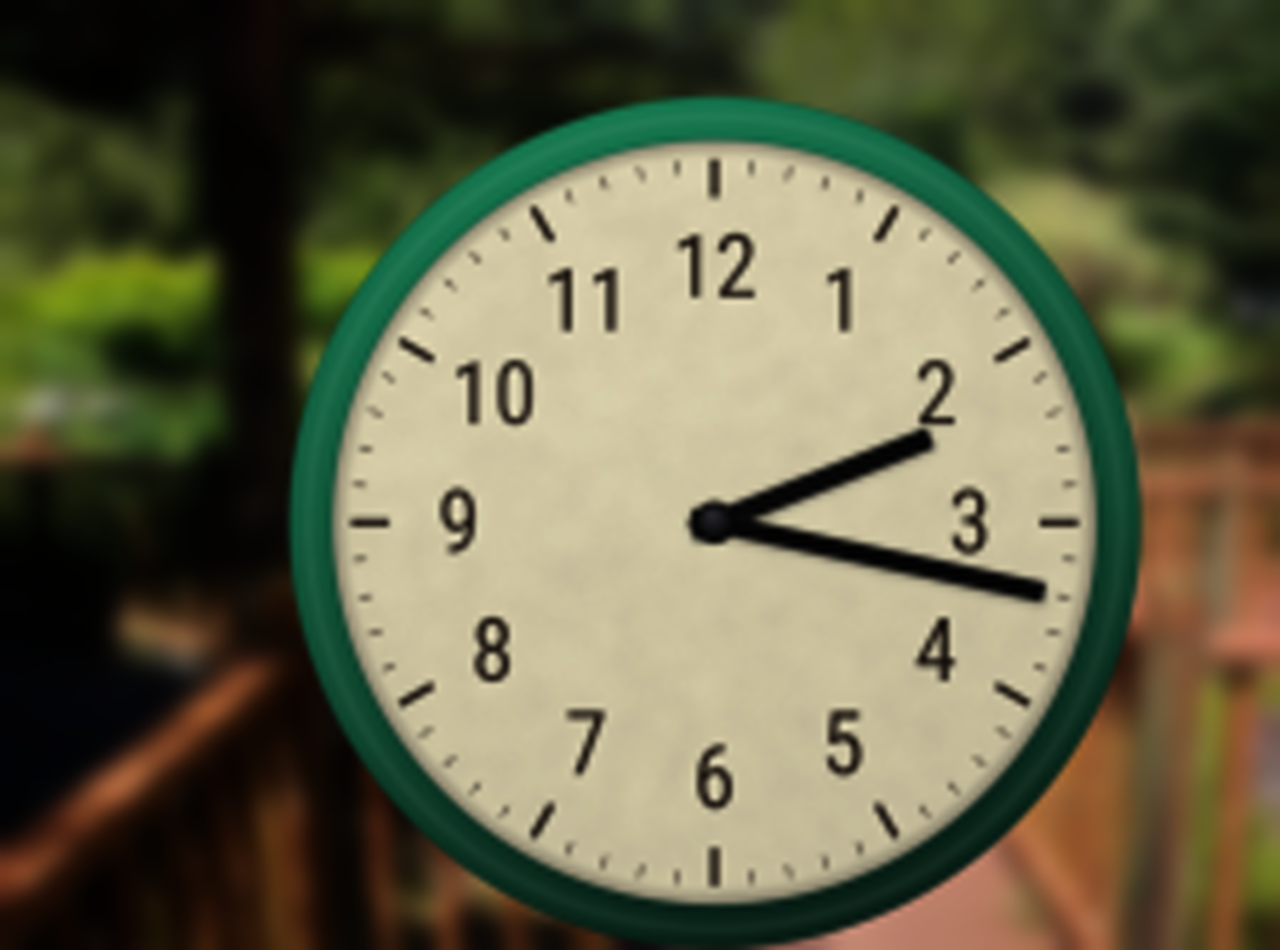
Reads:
{"hour": 2, "minute": 17}
